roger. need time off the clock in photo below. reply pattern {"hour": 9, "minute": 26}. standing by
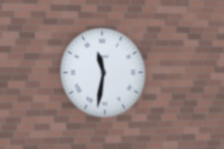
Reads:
{"hour": 11, "minute": 32}
